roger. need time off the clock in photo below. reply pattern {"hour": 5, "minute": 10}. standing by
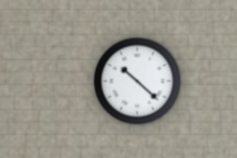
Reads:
{"hour": 10, "minute": 22}
